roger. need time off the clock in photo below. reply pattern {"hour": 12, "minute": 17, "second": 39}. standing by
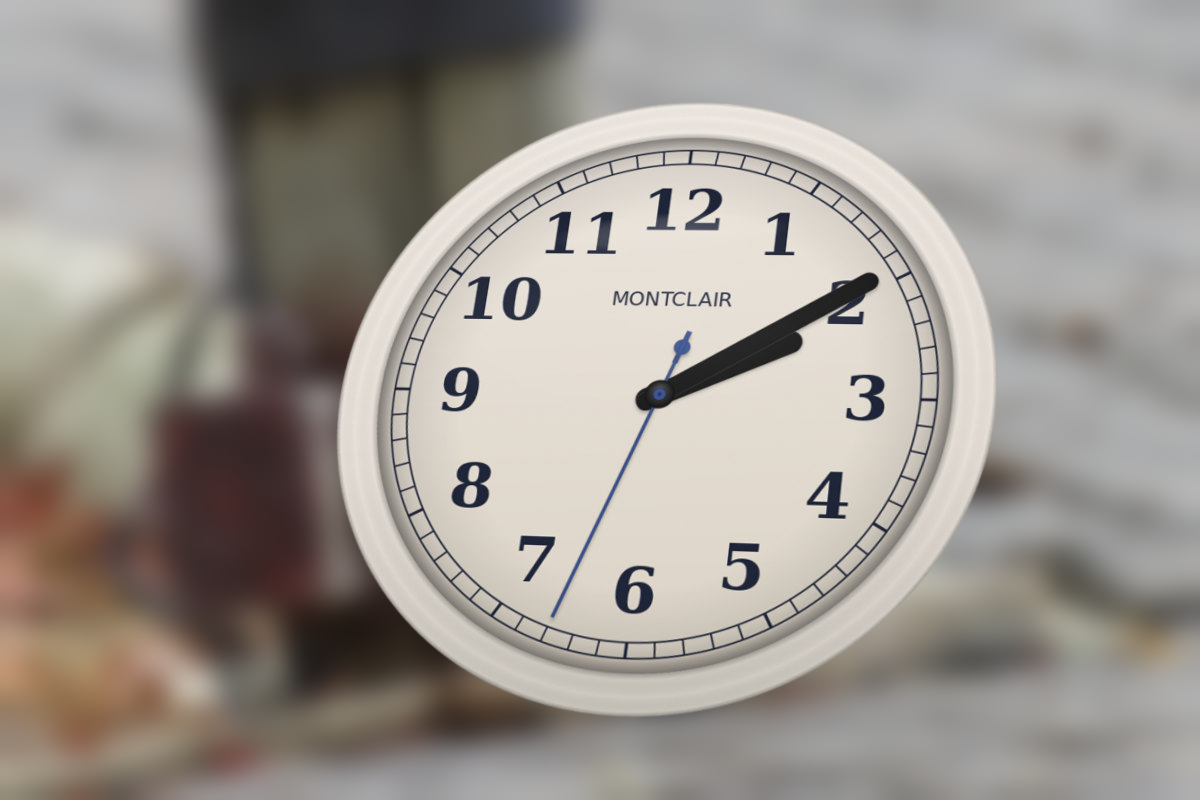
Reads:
{"hour": 2, "minute": 9, "second": 33}
